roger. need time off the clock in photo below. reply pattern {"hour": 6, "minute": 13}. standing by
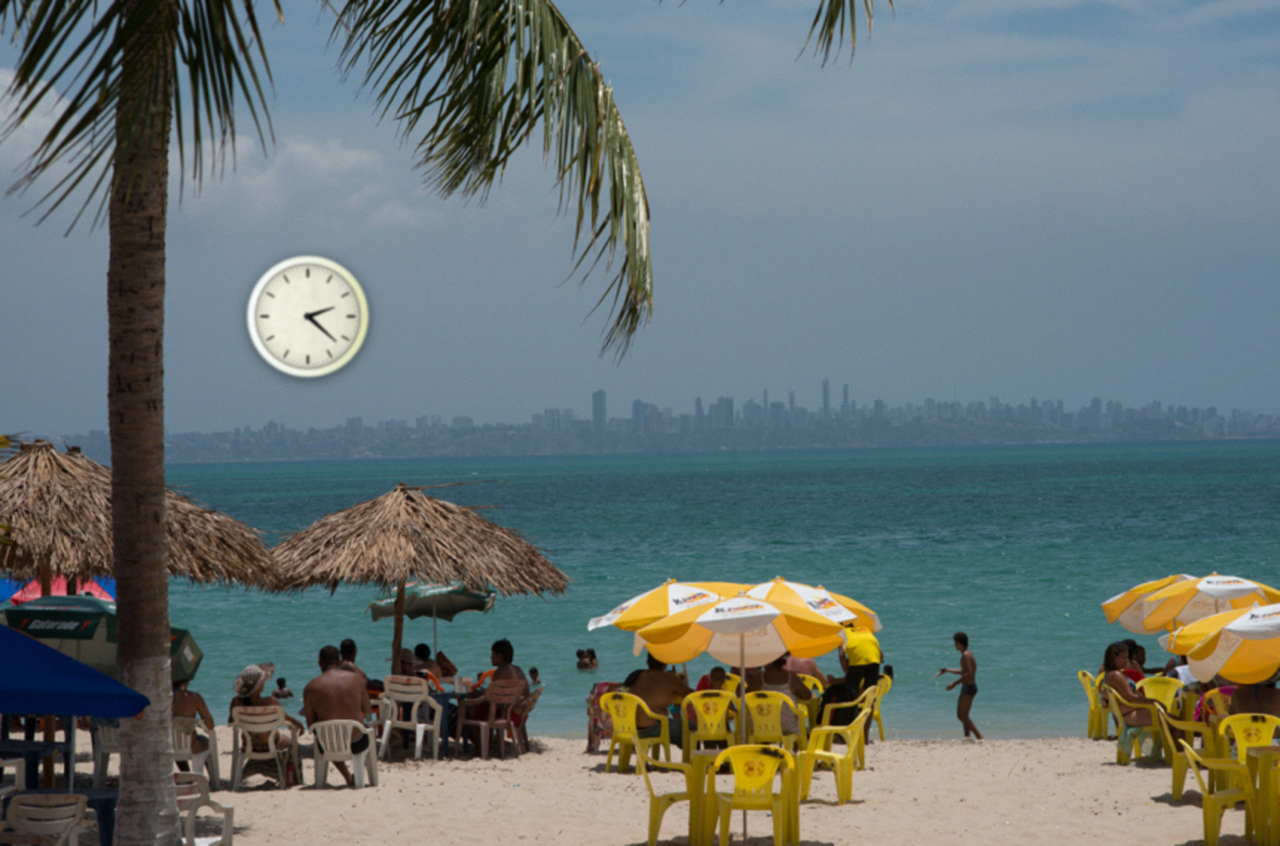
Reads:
{"hour": 2, "minute": 22}
